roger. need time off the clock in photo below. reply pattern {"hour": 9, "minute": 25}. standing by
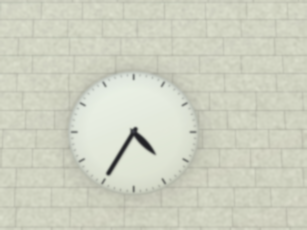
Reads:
{"hour": 4, "minute": 35}
